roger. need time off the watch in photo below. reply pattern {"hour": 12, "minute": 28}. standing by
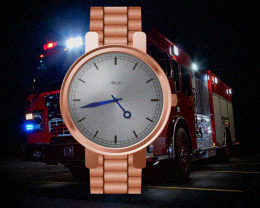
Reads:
{"hour": 4, "minute": 43}
